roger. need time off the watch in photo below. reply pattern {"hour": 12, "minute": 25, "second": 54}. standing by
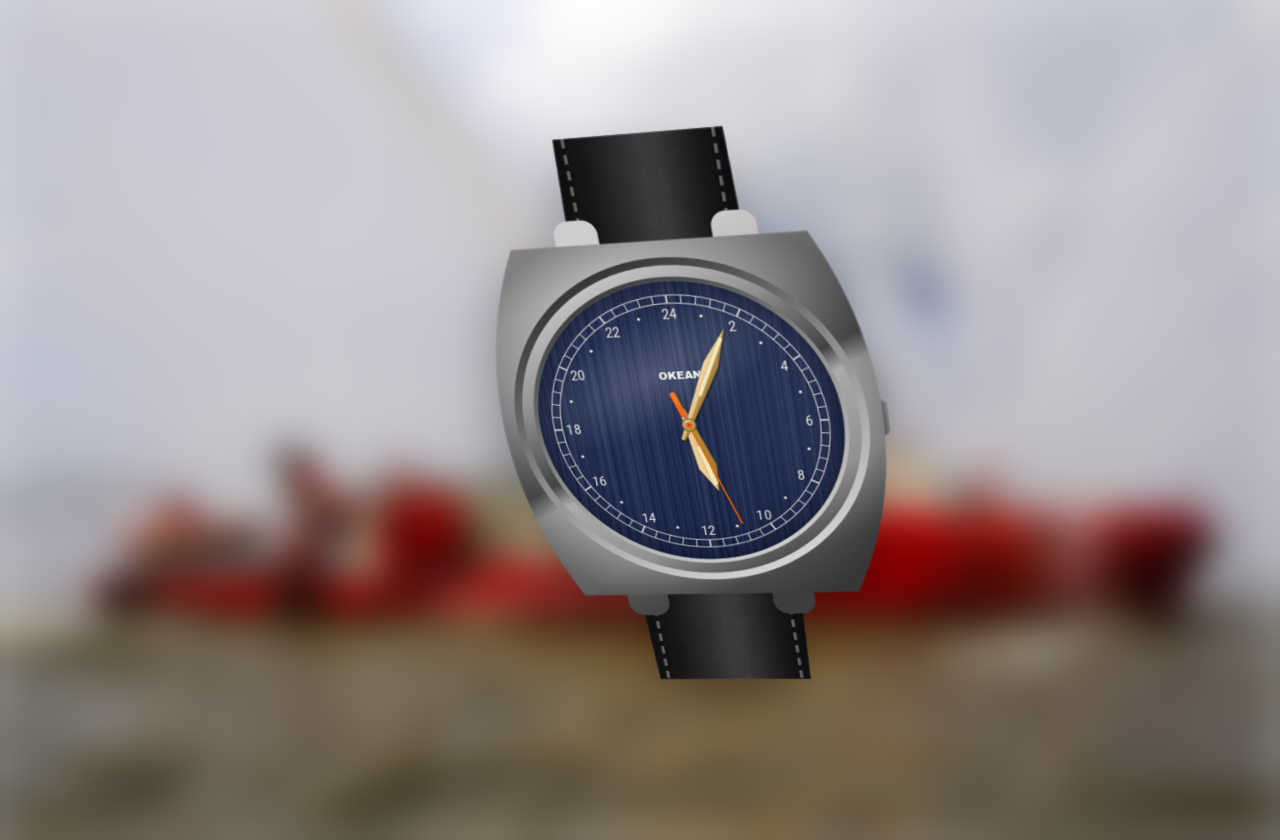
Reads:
{"hour": 11, "minute": 4, "second": 27}
